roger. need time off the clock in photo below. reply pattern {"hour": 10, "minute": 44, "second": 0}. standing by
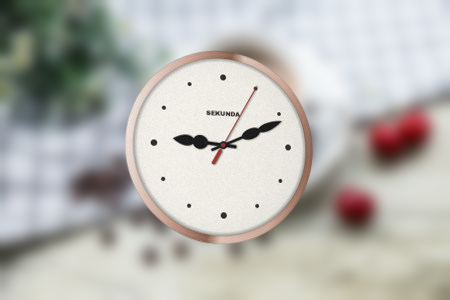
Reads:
{"hour": 9, "minute": 11, "second": 5}
